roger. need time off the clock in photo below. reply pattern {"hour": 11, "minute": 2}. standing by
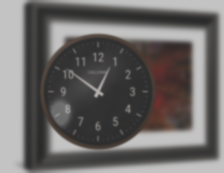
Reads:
{"hour": 12, "minute": 51}
